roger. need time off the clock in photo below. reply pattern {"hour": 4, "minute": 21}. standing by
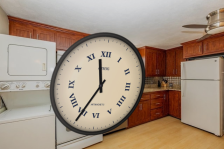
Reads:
{"hour": 11, "minute": 35}
